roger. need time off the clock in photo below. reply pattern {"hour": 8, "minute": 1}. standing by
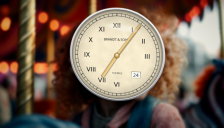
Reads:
{"hour": 7, "minute": 6}
